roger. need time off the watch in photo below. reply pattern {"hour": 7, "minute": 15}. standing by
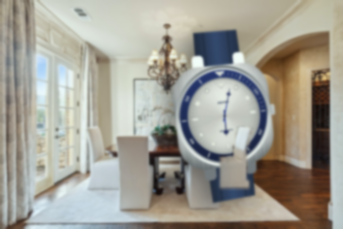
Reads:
{"hour": 6, "minute": 3}
